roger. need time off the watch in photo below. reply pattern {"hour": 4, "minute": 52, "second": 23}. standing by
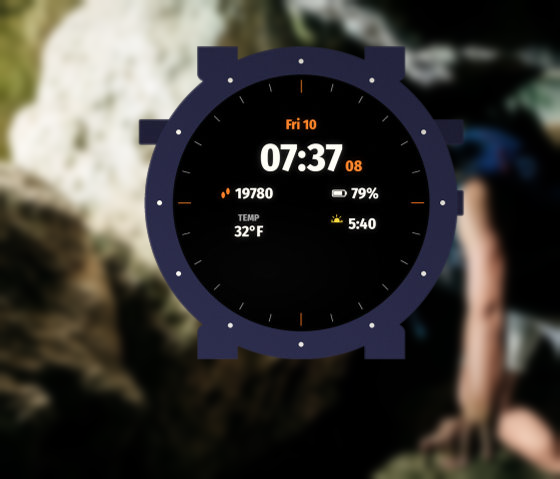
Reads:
{"hour": 7, "minute": 37, "second": 8}
